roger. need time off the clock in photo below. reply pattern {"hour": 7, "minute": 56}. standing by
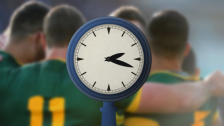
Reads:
{"hour": 2, "minute": 18}
